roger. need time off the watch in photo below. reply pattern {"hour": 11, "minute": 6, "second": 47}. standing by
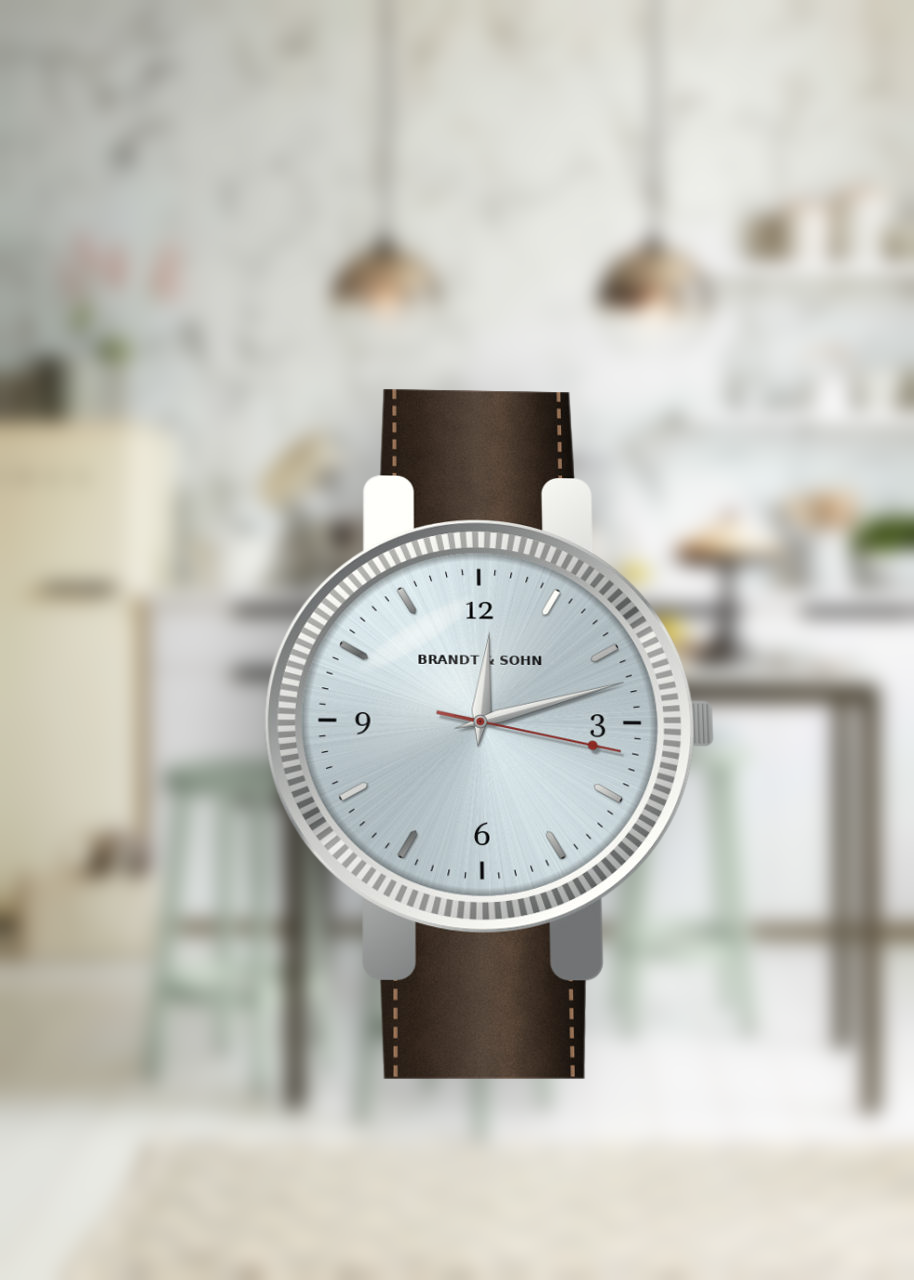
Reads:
{"hour": 12, "minute": 12, "second": 17}
